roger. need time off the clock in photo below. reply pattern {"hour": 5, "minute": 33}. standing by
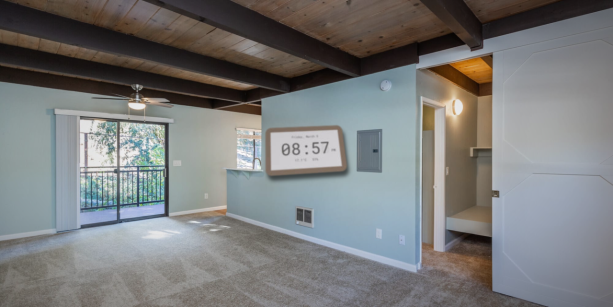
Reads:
{"hour": 8, "minute": 57}
